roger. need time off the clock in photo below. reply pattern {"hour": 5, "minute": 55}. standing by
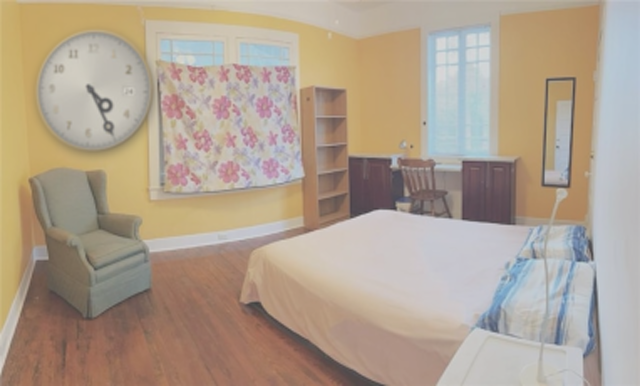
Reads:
{"hour": 4, "minute": 25}
